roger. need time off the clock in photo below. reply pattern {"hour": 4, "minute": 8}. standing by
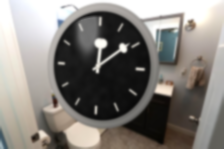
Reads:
{"hour": 12, "minute": 9}
